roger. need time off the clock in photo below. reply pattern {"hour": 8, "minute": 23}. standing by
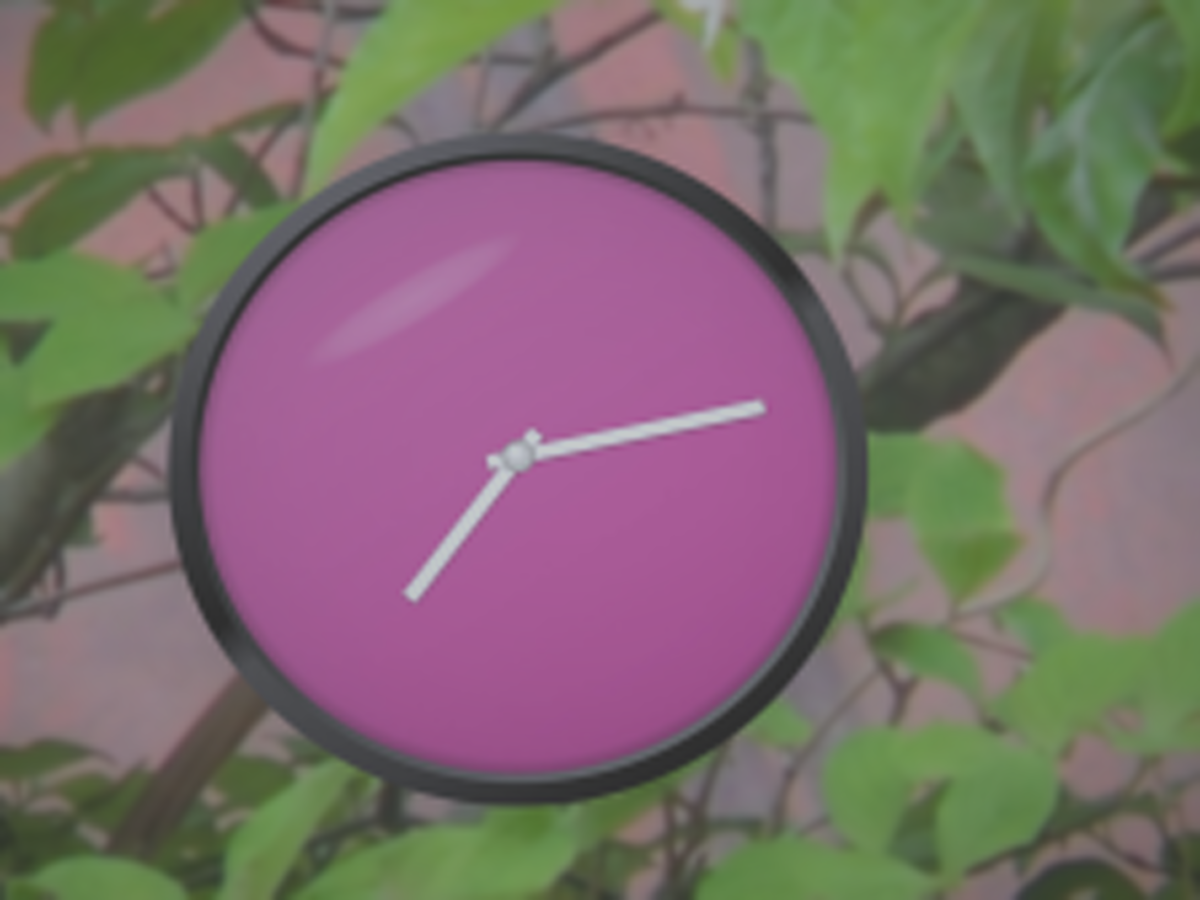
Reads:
{"hour": 7, "minute": 13}
